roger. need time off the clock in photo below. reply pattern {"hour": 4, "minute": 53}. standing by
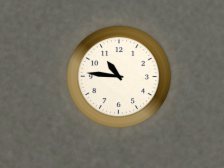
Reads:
{"hour": 10, "minute": 46}
